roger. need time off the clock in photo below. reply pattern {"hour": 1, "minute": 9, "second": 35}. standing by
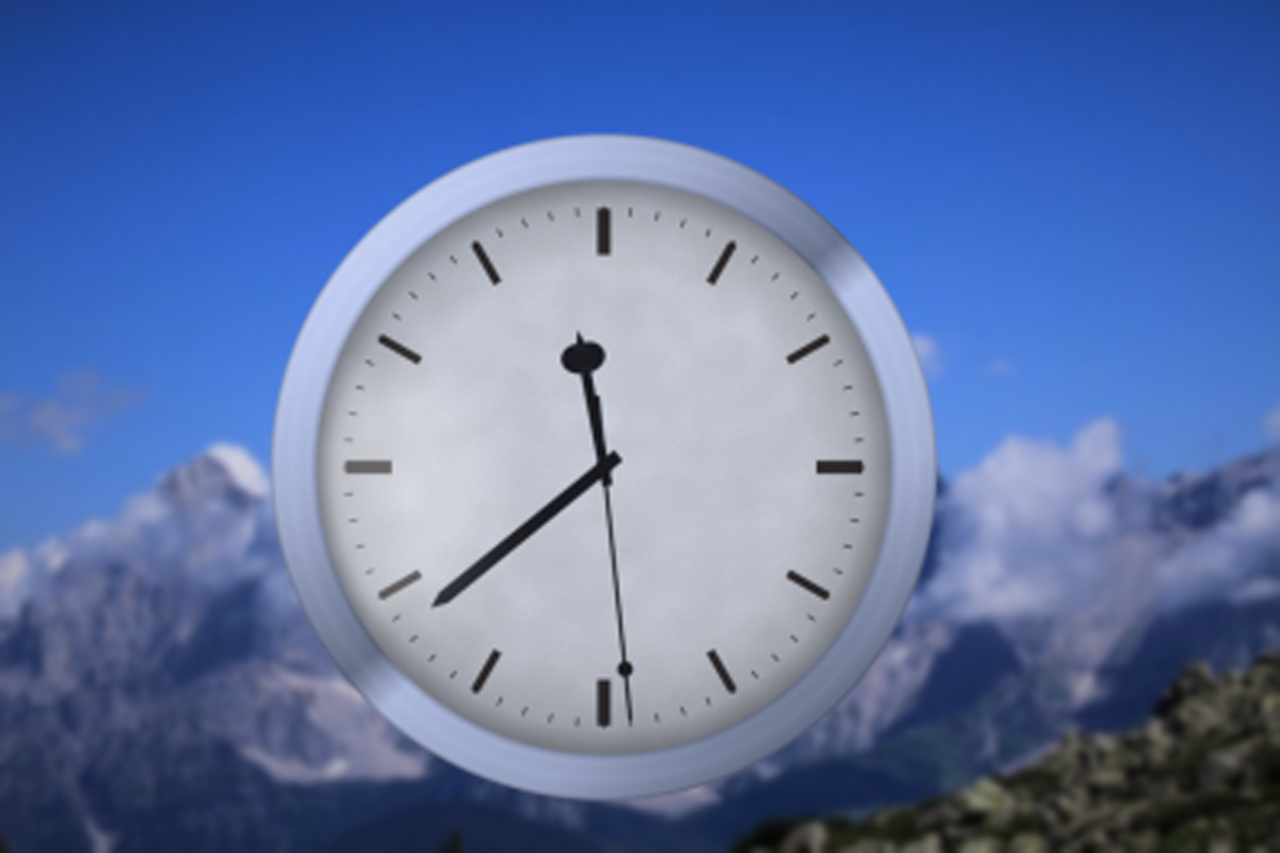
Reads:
{"hour": 11, "minute": 38, "second": 29}
